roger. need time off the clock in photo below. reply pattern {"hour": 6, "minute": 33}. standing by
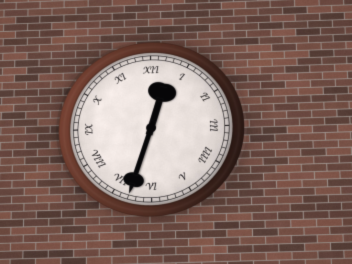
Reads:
{"hour": 12, "minute": 33}
